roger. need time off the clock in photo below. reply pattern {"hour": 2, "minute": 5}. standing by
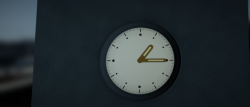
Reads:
{"hour": 1, "minute": 15}
